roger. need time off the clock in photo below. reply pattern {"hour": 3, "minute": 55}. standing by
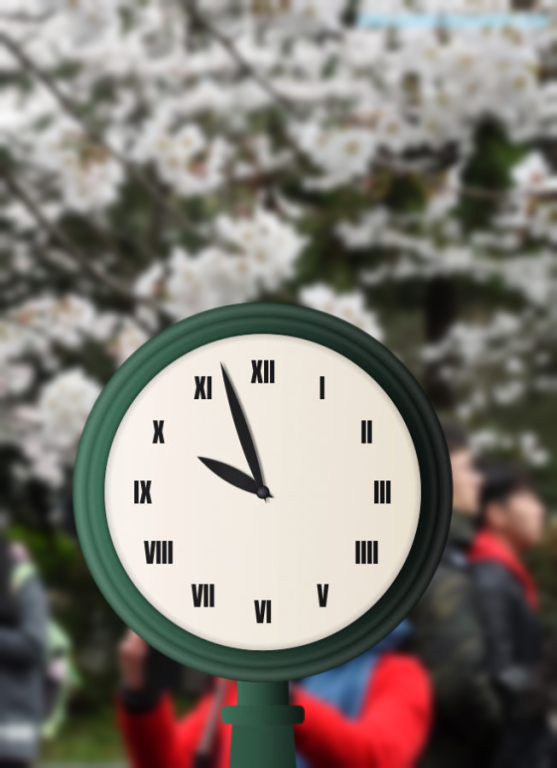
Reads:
{"hour": 9, "minute": 57}
